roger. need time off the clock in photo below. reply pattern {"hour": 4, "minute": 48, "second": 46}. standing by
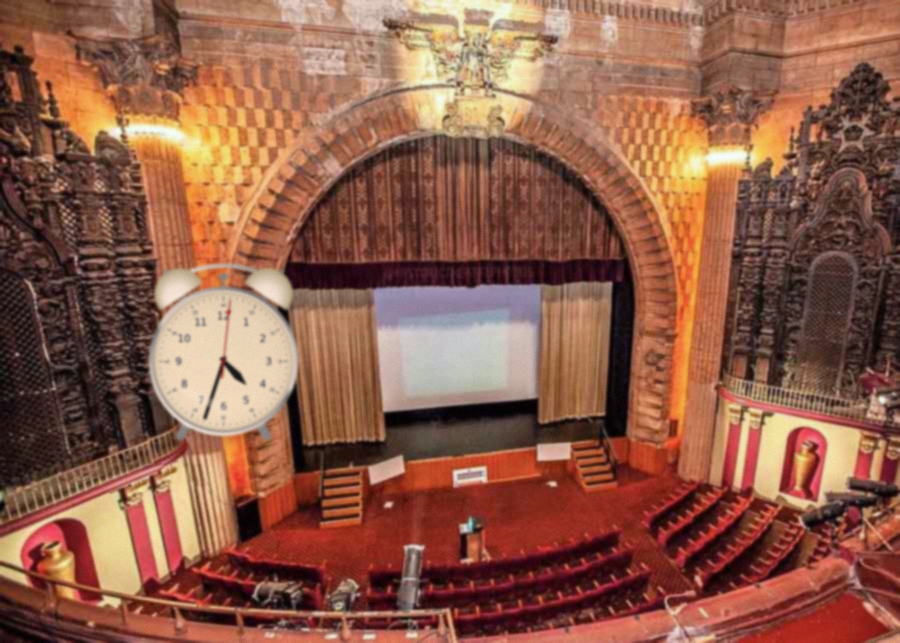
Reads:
{"hour": 4, "minute": 33, "second": 1}
